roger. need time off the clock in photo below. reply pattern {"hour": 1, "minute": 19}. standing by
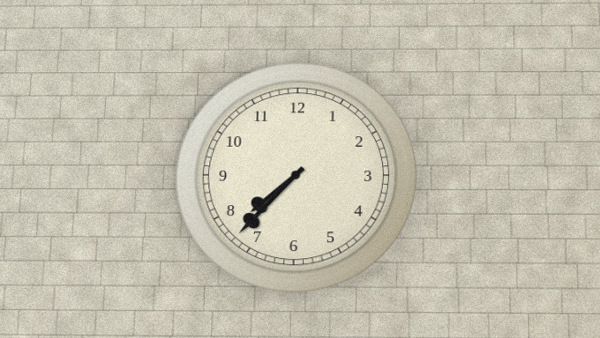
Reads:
{"hour": 7, "minute": 37}
